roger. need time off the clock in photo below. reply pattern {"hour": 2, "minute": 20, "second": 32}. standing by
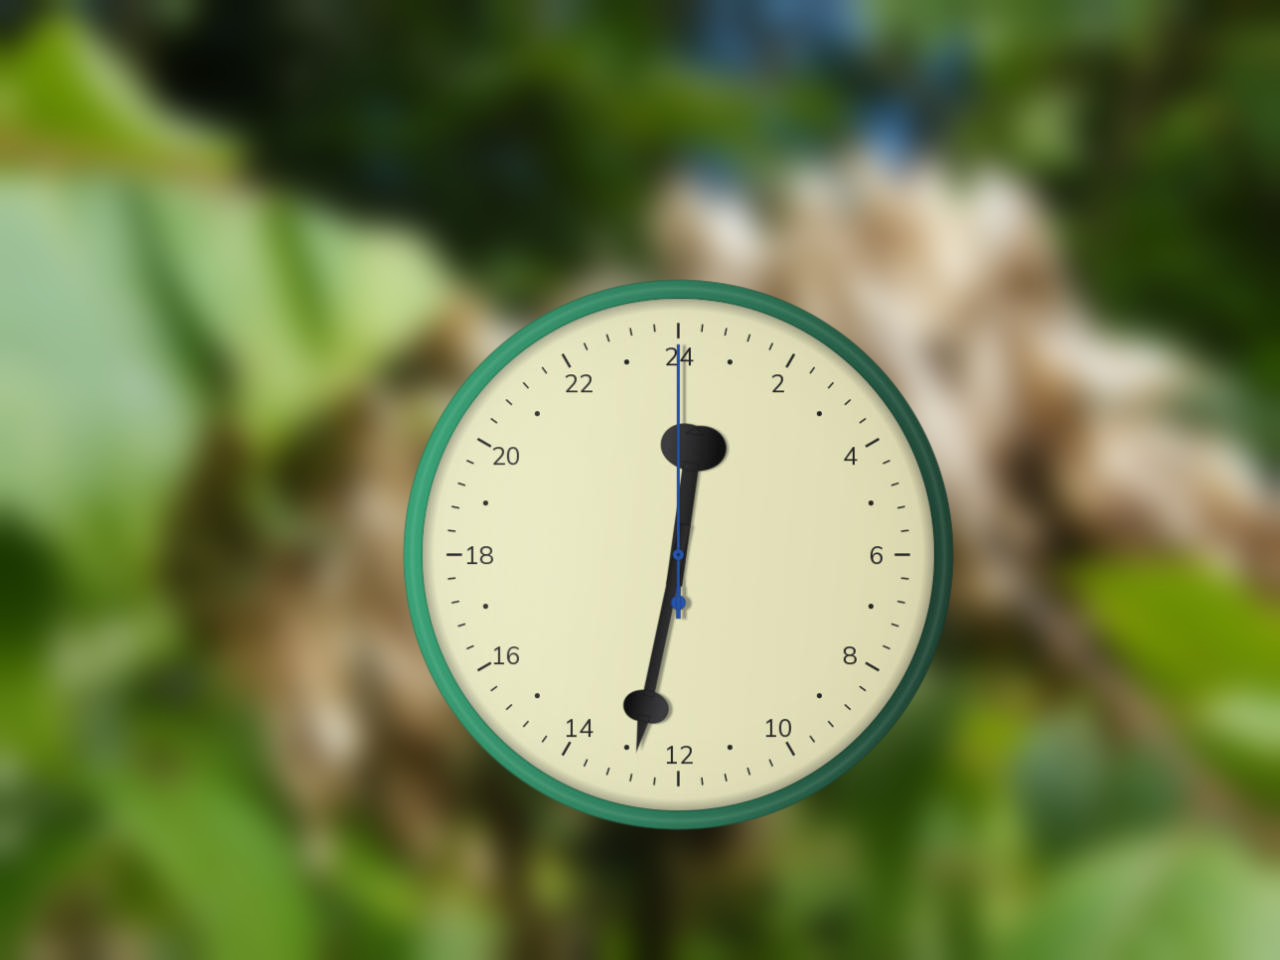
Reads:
{"hour": 0, "minute": 32, "second": 0}
